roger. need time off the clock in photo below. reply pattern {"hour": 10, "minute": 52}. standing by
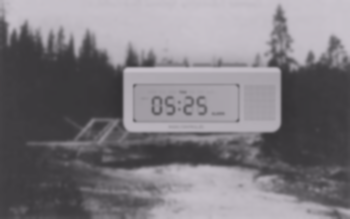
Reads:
{"hour": 5, "minute": 25}
